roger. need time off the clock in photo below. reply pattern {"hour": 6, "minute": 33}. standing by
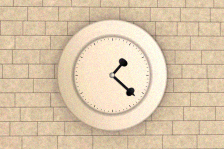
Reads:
{"hour": 1, "minute": 22}
